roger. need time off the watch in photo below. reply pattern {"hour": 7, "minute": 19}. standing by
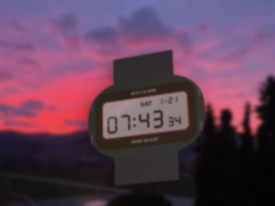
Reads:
{"hour": 7, "minute": 43}
